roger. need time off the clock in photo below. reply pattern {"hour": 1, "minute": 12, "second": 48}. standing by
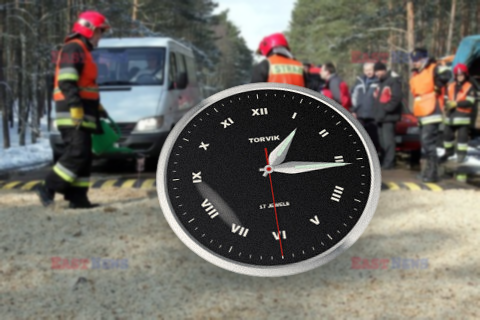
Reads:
{"hour": 1, "minute": 15, "second": 30}
